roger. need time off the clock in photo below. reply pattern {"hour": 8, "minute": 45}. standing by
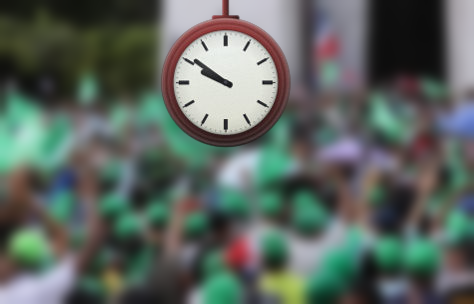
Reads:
{"hour": 9, "minute": 51}
